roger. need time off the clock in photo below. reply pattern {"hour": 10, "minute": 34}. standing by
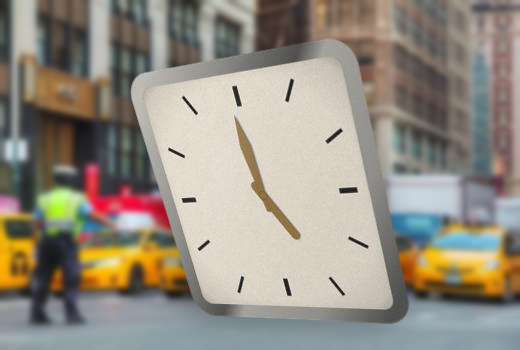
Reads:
{"hour": 4, "minute": 59}
